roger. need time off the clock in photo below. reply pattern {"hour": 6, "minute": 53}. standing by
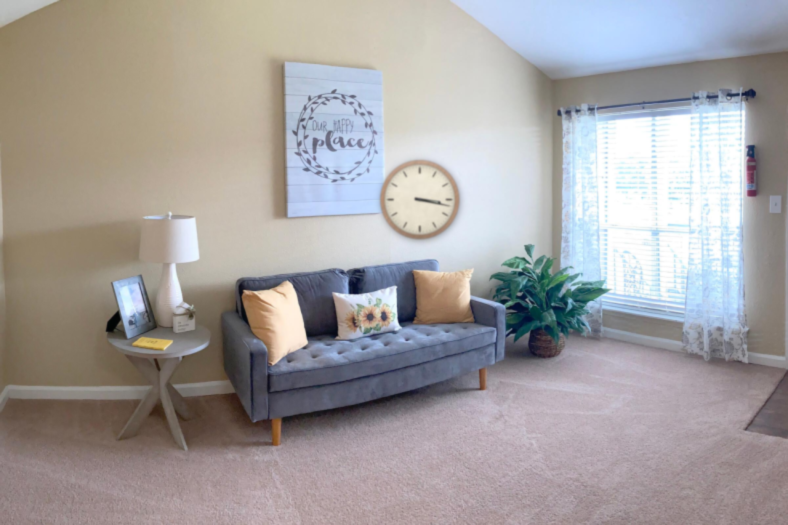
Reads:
{"hour": 3, "minute": 17}
